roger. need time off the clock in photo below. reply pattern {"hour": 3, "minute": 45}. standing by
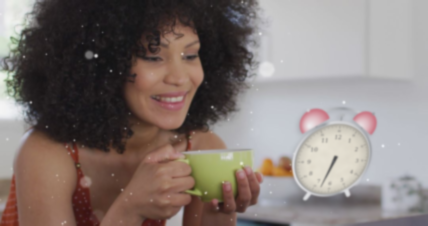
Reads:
{"hour": 6, "minute": 33}
